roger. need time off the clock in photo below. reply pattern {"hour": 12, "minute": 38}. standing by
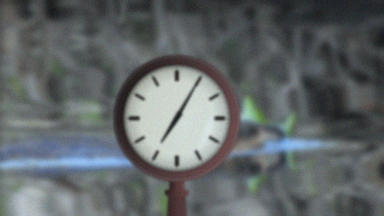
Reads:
{"hour": 7, "minute": 5}
